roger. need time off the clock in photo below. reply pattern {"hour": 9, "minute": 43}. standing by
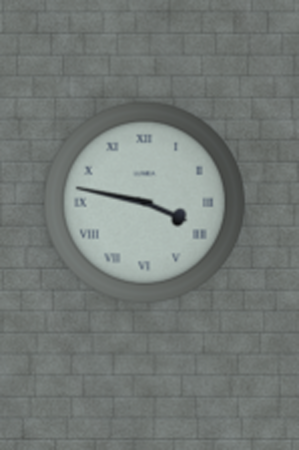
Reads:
{"hour": 3, "minute": 47}
